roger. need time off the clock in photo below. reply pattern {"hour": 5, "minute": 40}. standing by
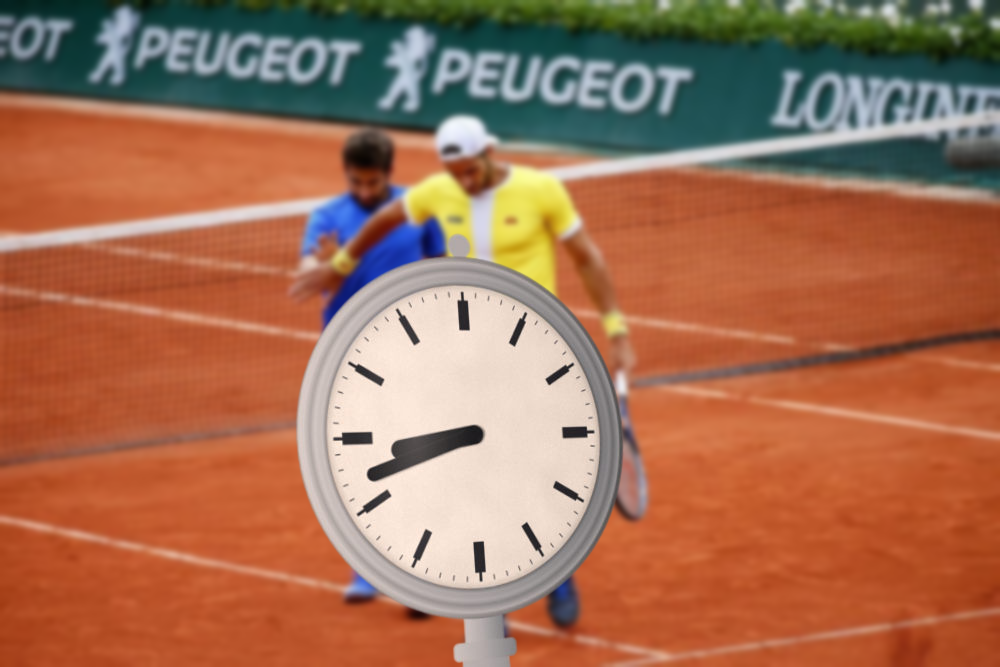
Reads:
{"hour": 8, "minute": 42}
